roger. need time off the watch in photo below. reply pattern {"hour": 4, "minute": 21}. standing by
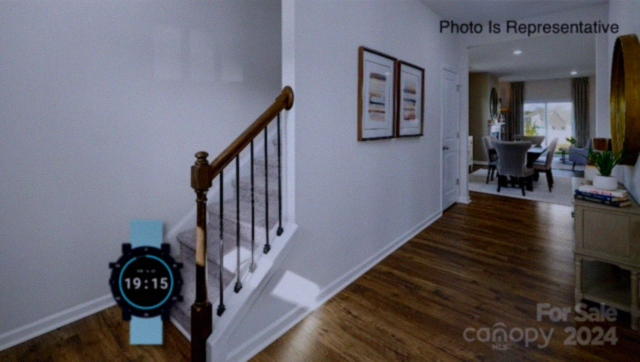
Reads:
{"hour": 19, "minute": 15}
